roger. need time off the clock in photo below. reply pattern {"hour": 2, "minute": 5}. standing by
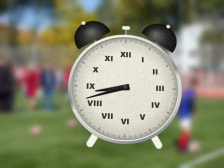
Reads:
{"hour": 8, "minute": 42}
